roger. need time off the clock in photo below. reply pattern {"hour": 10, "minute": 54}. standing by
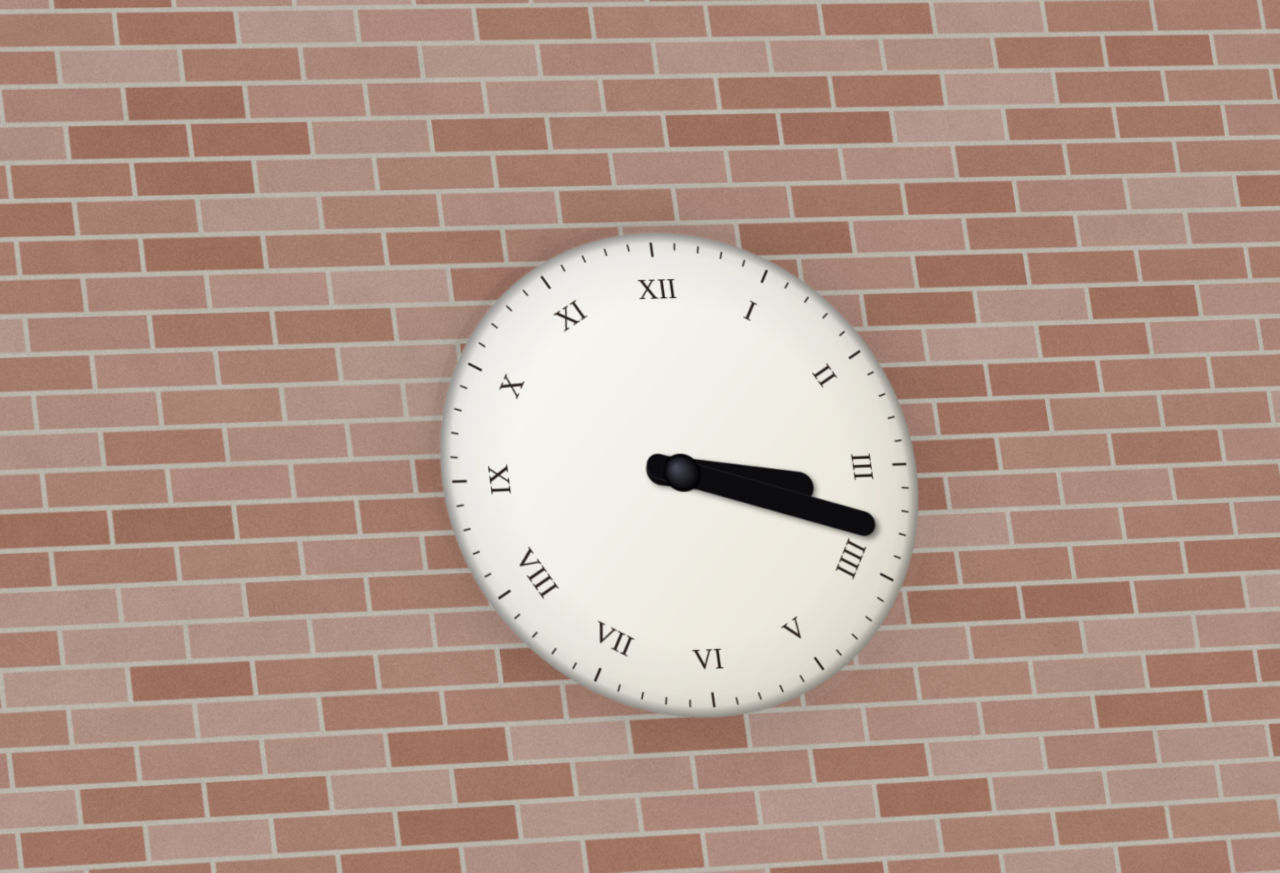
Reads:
{"hour": 3, "minute": 18}
